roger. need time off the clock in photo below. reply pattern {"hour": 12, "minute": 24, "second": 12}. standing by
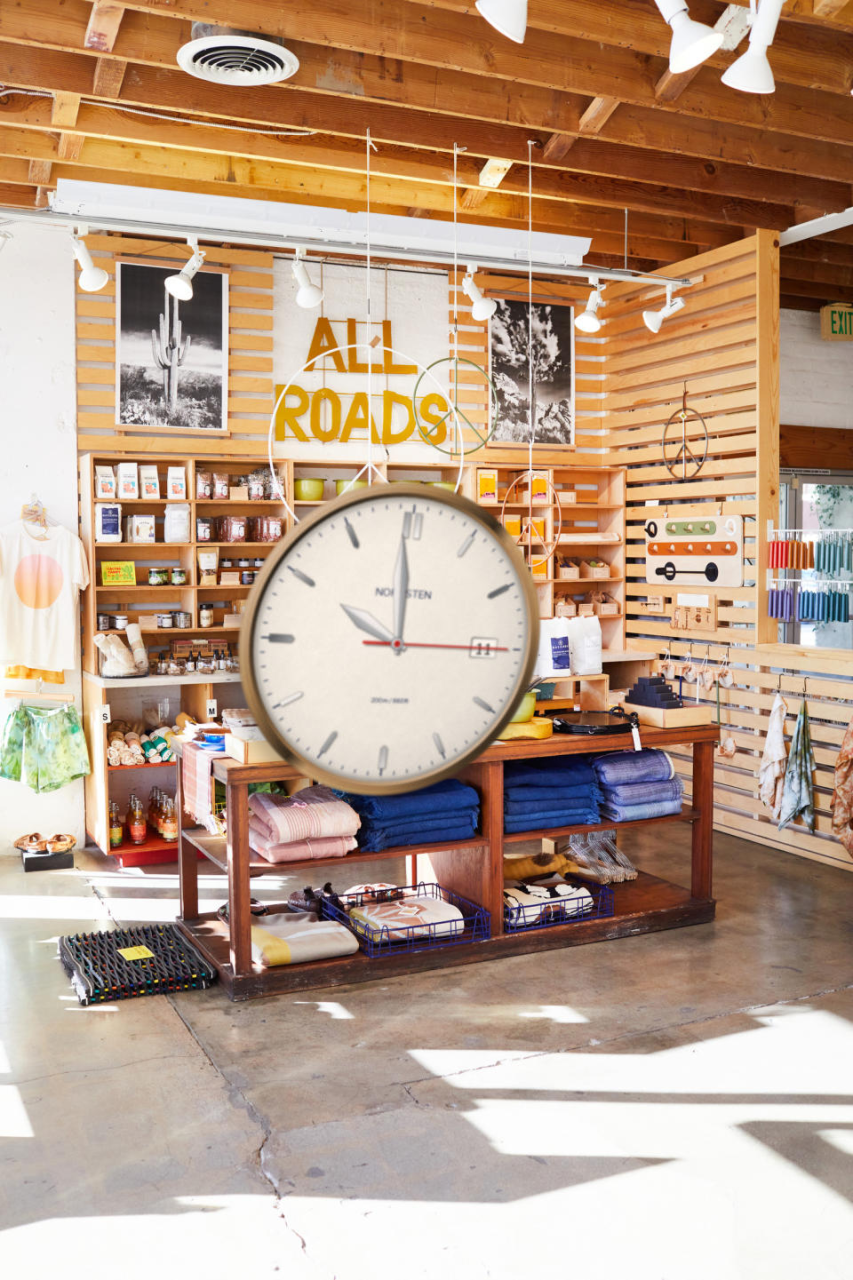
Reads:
{"hour": 9, "minute": 59, "second": 15}
